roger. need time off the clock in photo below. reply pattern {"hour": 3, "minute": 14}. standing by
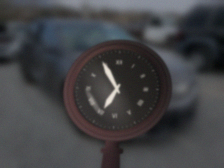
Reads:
{"hour": 6, "minute": 55}
